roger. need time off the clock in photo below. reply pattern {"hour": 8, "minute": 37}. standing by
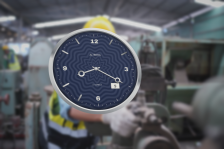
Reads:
{"hour": 8, "minute": 20}
